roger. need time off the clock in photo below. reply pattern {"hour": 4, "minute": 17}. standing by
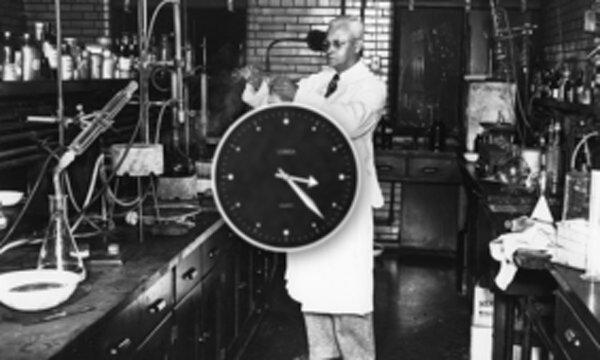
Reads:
{"hour": 3, "minute": 23}
